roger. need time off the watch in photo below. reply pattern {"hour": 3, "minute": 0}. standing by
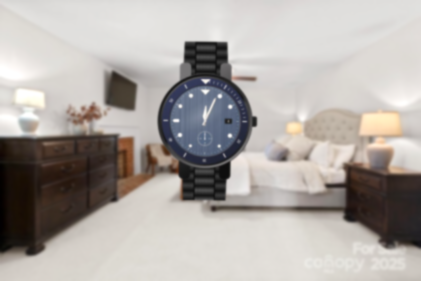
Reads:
{"hour": 12, "minute": 4}
